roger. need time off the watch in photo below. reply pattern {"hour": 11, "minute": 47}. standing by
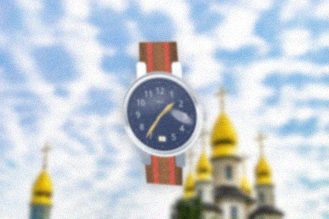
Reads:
{"hour": 1, "minute": 36}
